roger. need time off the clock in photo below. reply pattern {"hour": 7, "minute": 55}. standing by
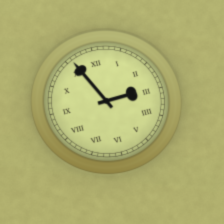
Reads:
{"hour": 2, "minute": 56}
